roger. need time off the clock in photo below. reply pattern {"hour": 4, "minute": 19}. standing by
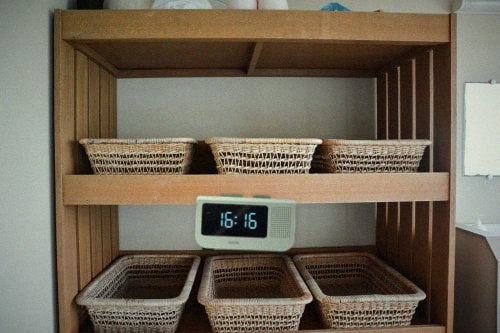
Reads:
{"hour": 16, "minute": 16}
